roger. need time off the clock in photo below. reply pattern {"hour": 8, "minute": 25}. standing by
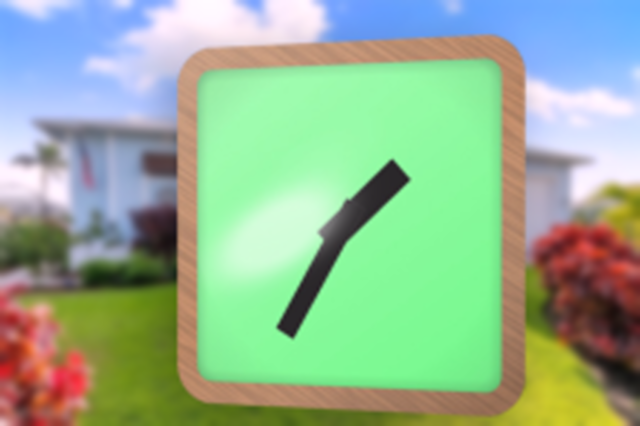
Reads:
{"hour": 1, "minute": 35}
